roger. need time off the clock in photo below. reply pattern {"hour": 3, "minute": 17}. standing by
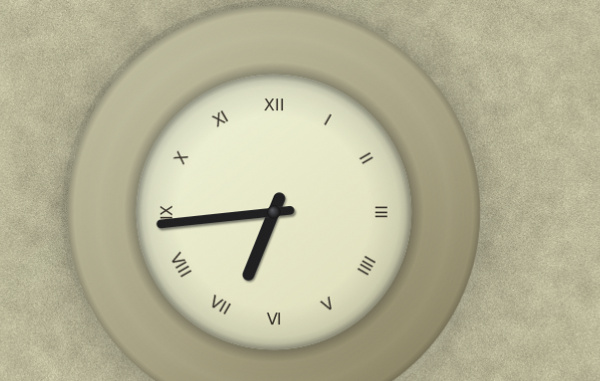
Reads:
{"hour": 6, "minute": 44}
